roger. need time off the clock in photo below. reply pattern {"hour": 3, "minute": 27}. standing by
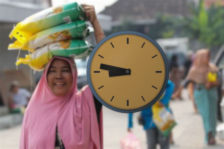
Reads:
{"hour": 8, "minute": 47}
